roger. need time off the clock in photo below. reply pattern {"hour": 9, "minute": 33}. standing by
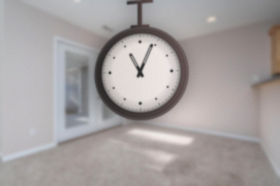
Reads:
{"hour": 11, "minute": 4}
